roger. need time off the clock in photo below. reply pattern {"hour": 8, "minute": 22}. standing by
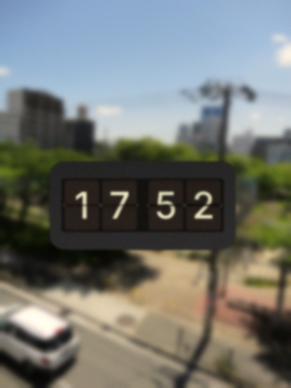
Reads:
{"hour": 17, "minute": 52}
